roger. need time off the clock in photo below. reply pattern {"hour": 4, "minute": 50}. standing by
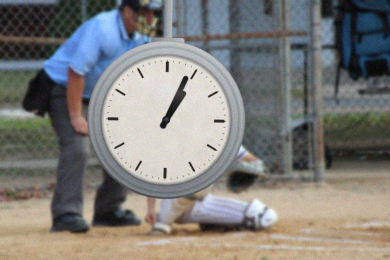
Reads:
{"hour": 1, "minute": 4}
